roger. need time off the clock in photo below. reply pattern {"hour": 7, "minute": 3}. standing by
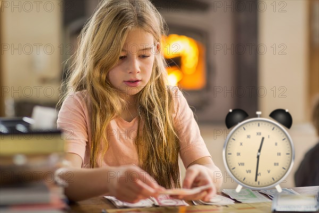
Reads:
{"hour": 12, "minute": 31}
